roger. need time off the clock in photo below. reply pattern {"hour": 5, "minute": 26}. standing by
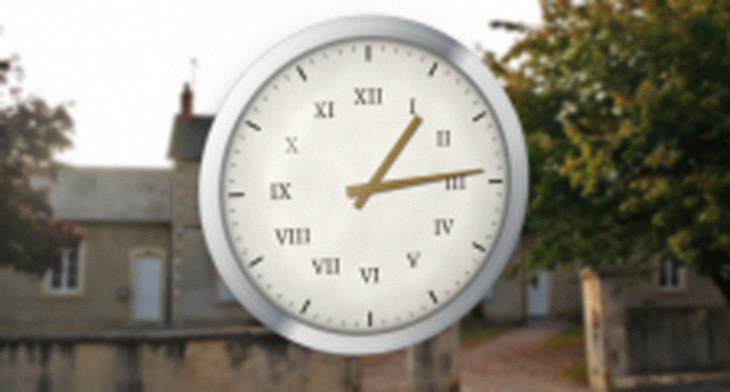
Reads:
{"hour": 1, "minute": 14}
